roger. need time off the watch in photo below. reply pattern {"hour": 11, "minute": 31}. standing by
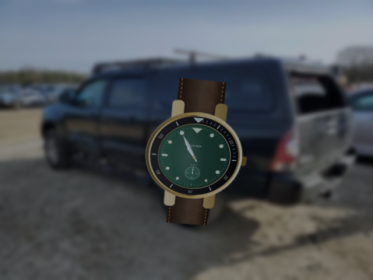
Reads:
{"hour": 10, "minute": 55}
